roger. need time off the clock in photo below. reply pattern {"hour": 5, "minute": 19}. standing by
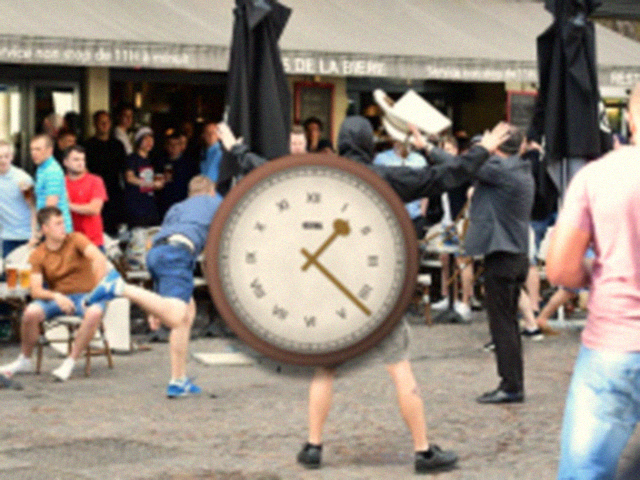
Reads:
{"hour": 1, "minute": 22}
